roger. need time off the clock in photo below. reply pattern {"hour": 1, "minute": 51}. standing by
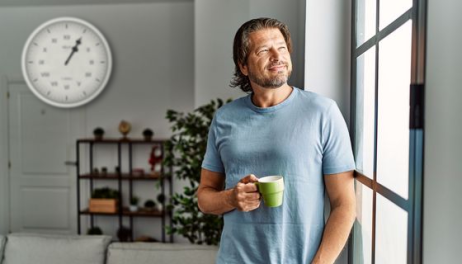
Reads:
{"hour": 1, "minute": 5}
